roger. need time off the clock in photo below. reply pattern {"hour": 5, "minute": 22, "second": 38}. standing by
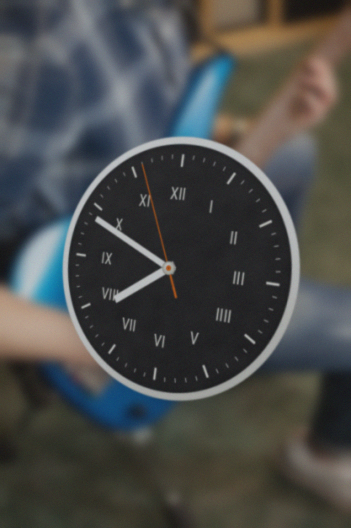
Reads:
{"hour": 7, "minute": 48, "second": 56}
